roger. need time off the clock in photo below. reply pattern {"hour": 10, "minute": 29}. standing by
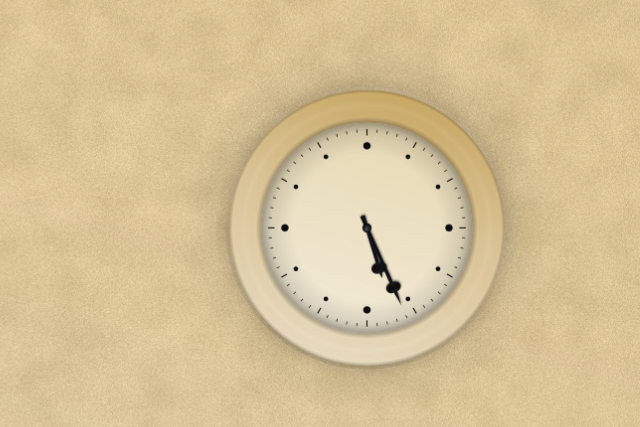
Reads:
{"hour": 5, "minute": 26}
